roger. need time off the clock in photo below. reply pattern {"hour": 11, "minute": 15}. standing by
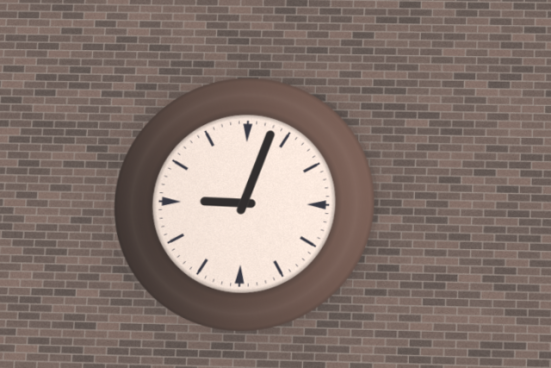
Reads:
{"hour": 9, "minute": 3}
